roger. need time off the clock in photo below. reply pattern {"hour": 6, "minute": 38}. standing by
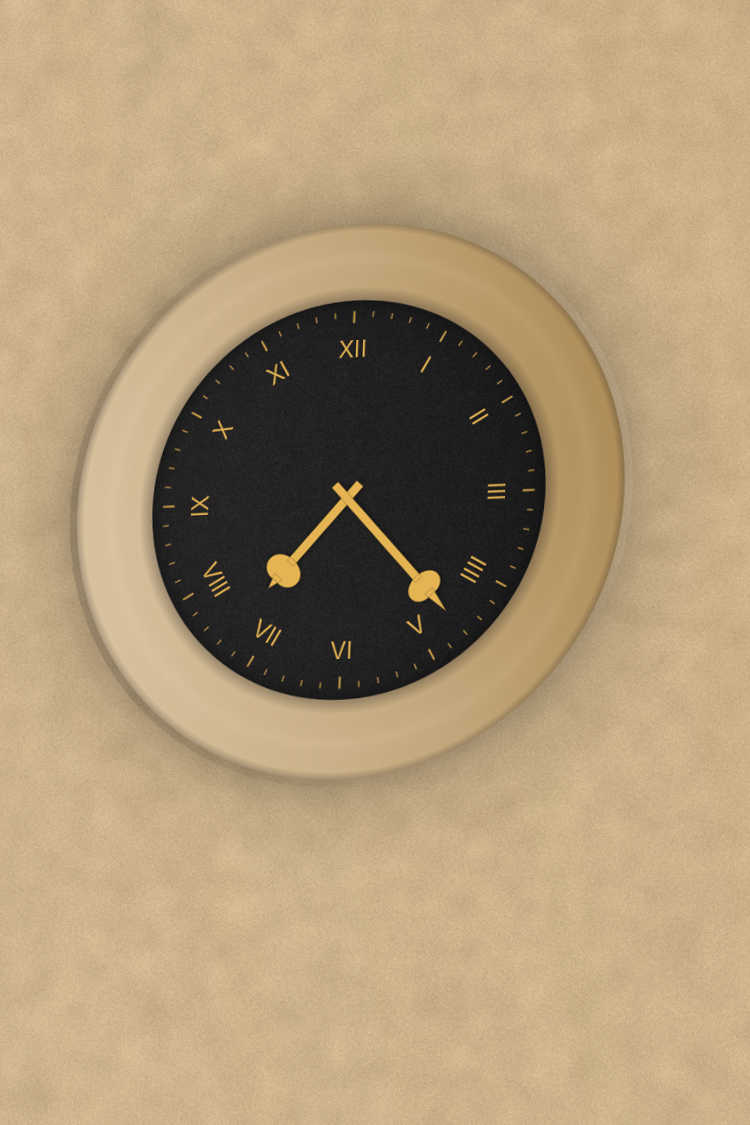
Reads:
{"hour": 7, "minute": 23}
